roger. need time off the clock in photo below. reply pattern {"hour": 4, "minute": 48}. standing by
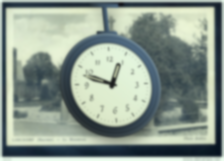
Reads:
{"hour": 12, "minute": 48}
